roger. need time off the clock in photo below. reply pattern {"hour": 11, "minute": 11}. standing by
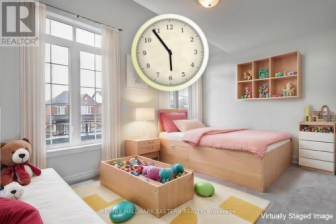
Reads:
{"hour": 5, "minute": 54}
